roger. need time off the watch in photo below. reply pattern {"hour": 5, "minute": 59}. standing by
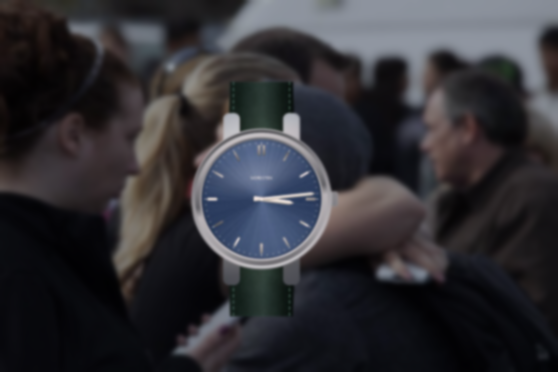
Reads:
{"hour": 3, "minute": 14}
